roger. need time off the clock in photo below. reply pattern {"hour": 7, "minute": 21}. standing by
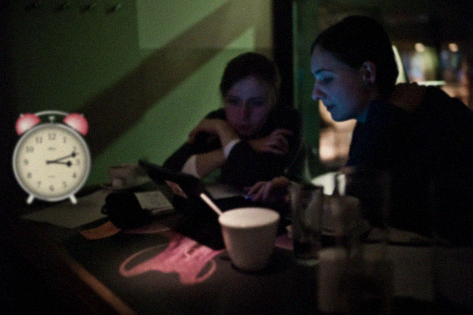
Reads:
{"hour": 3, "minute": 12}
